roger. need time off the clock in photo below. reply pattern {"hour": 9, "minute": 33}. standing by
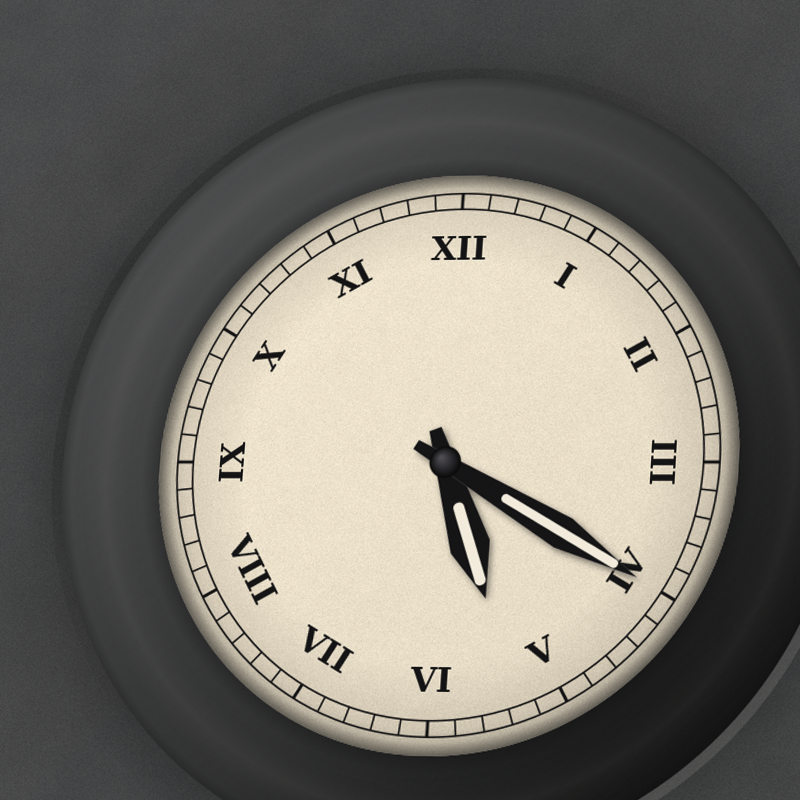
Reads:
{"hour": 5, "minute": 20}
